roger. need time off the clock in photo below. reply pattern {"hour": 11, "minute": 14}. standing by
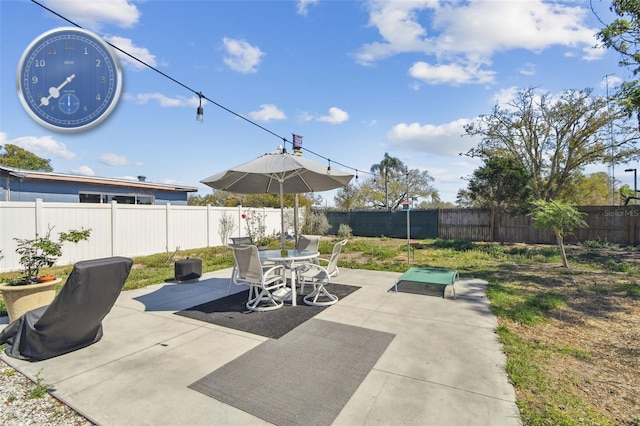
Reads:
{"hour": 7, "minute": 38}
